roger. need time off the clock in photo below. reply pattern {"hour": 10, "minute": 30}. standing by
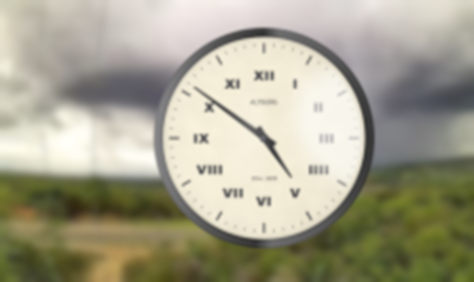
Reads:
{"hour": 4, "minute": 51}
